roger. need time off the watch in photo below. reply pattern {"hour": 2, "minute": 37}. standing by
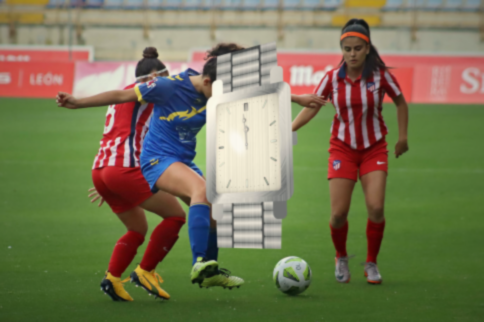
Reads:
{"hour": 11, "minute": 59}
